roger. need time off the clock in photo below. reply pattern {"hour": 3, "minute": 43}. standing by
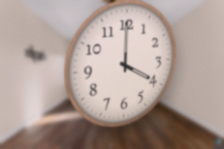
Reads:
{"hour": 4, "minute": 0}
